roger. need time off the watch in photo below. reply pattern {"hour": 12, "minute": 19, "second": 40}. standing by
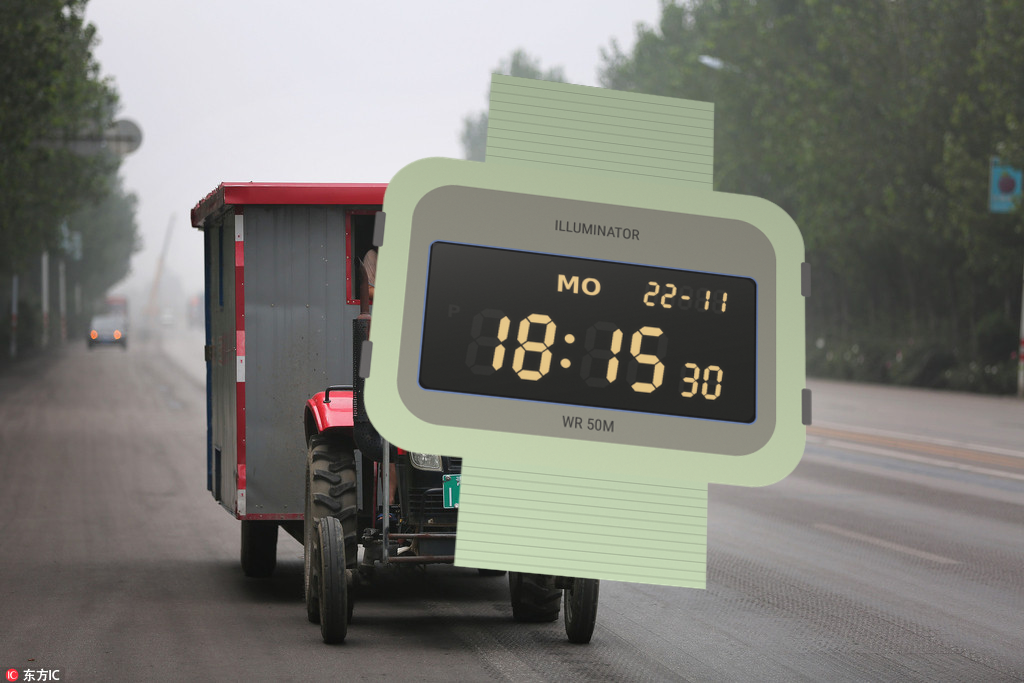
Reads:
{"hour": 18, "minute": 15, "second": 30}
